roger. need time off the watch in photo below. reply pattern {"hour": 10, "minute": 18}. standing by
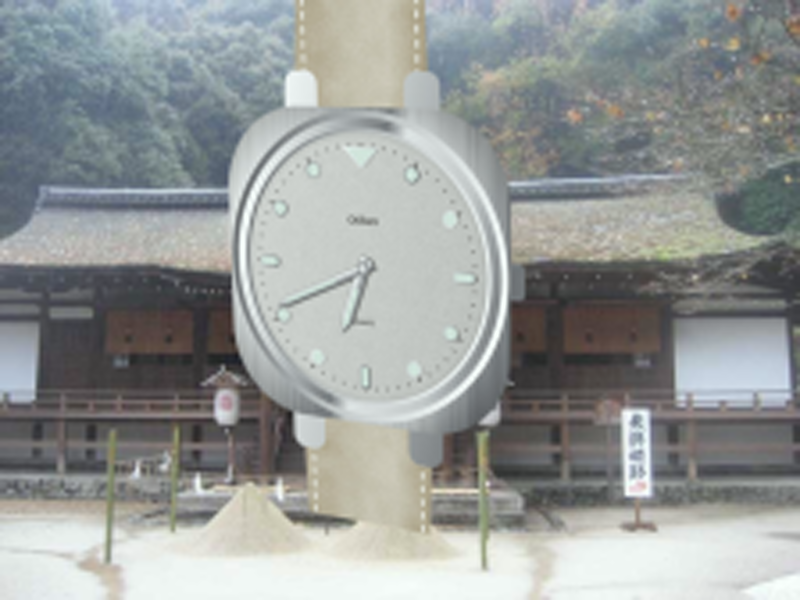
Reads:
{"hour": 6, "minute": 41}
